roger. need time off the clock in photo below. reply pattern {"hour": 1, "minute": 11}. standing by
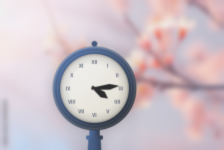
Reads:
{"hour": 4, "minute": 14}
